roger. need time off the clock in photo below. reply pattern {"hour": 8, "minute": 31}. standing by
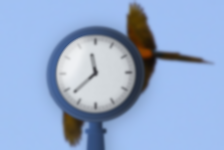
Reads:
{"hour": 11, "minute": 38}
